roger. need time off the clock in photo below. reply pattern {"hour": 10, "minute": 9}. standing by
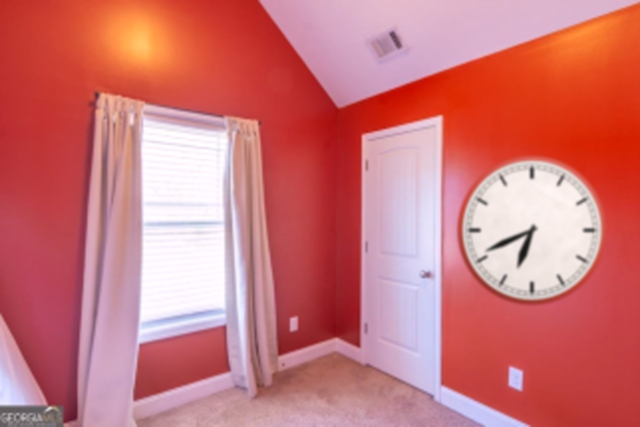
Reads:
{"hour": 6, "minute": 41}
